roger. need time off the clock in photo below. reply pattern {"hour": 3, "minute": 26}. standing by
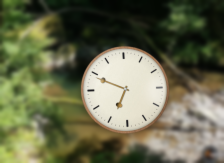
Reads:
{"hour": 6, "minute": 49}
